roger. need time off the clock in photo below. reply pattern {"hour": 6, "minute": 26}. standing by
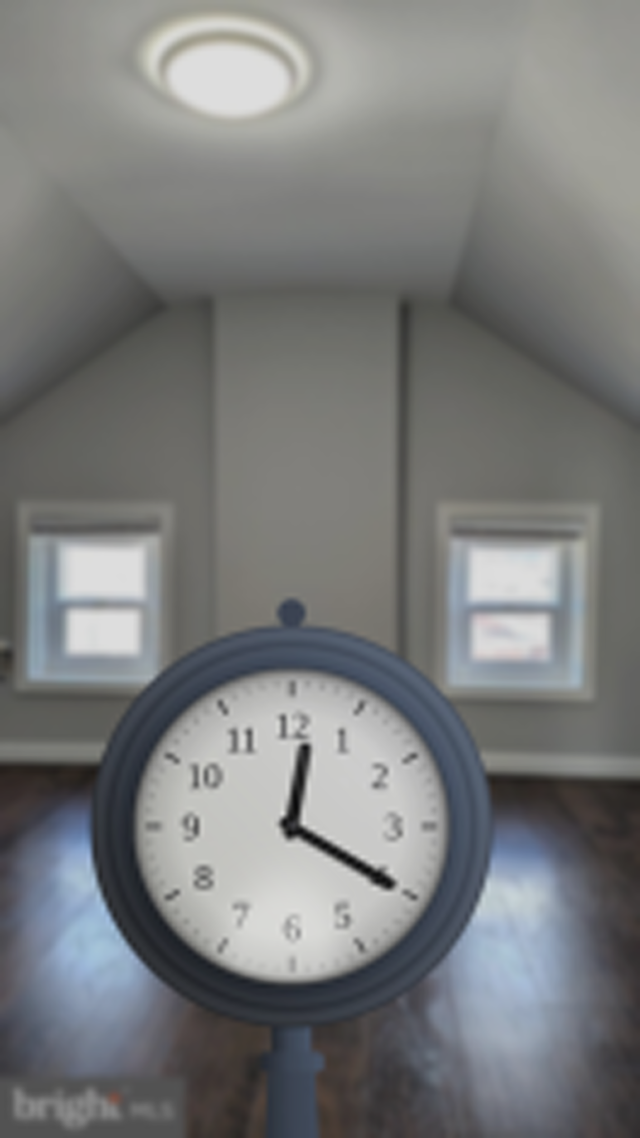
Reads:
{"hour": 12, "minute": 20}
